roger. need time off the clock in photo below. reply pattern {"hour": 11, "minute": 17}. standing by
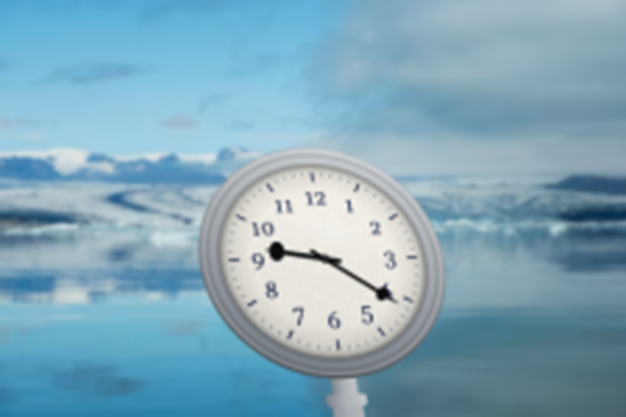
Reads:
{"hour": 9, "minute": 21}
